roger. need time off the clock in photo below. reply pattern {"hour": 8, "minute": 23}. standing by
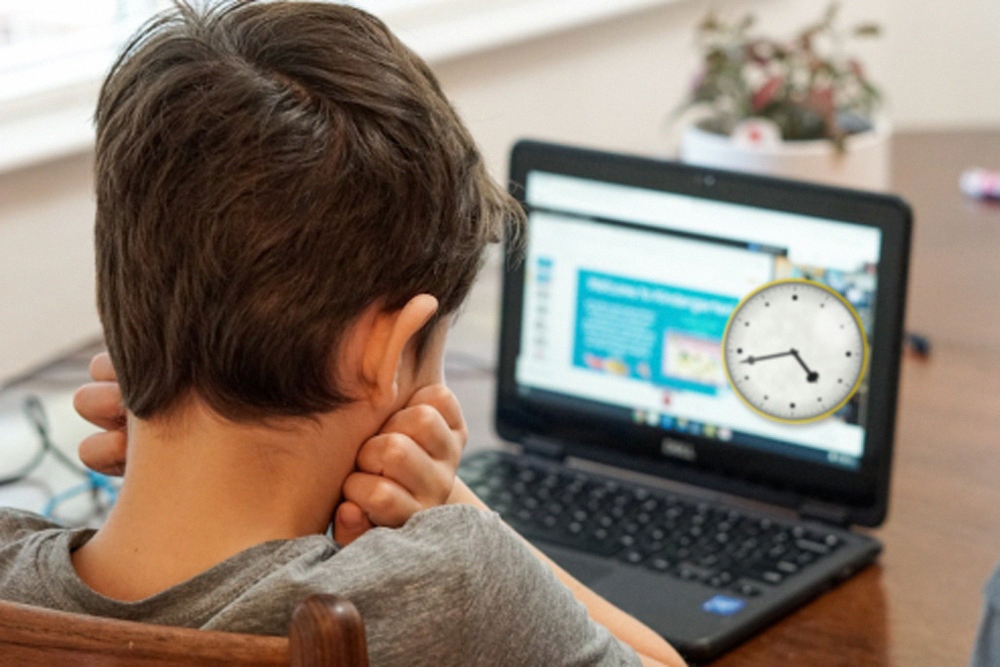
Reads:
{"hour": 4, "minute": 43}
